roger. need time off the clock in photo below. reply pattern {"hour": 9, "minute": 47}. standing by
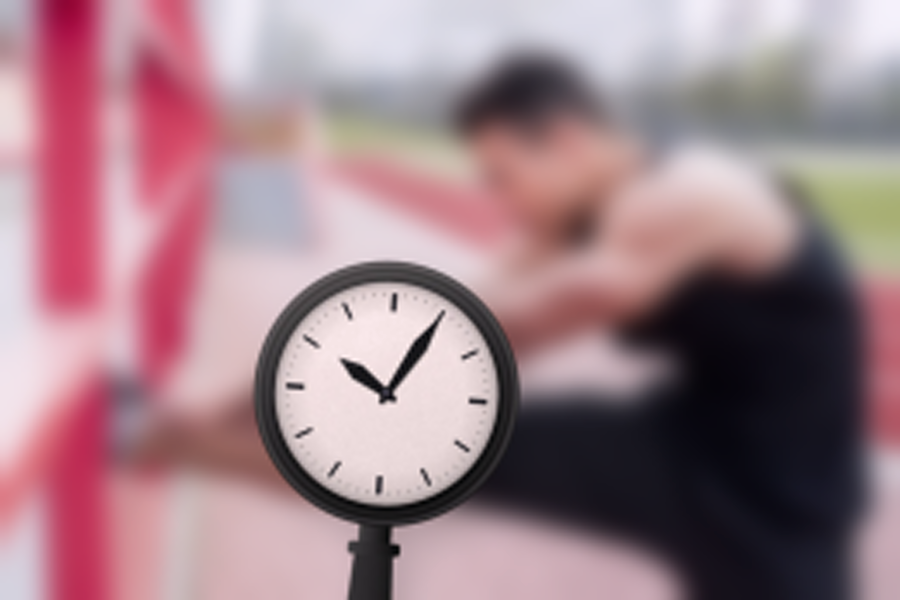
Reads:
{"hour": 10, "minute": 5}
